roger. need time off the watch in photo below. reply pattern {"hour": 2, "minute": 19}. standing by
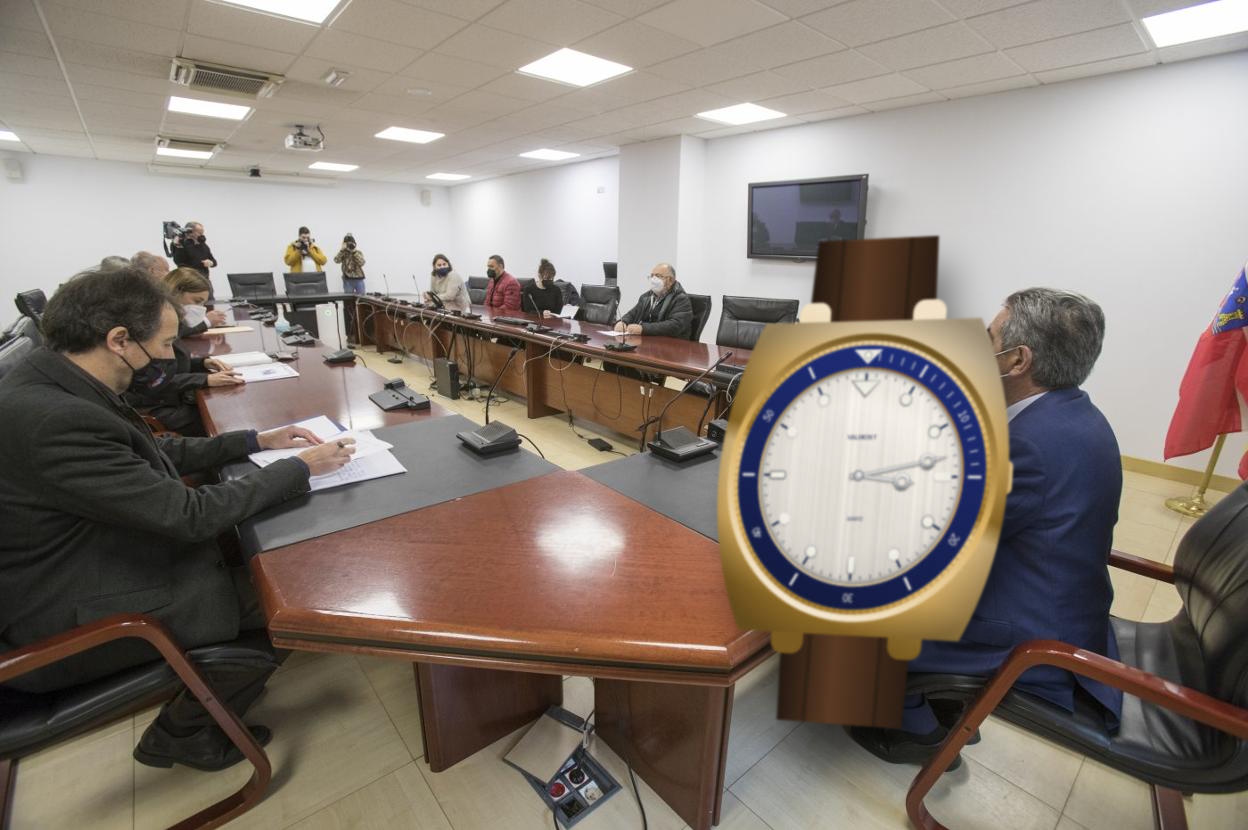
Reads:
{"hour": 3, "minute": 13}
